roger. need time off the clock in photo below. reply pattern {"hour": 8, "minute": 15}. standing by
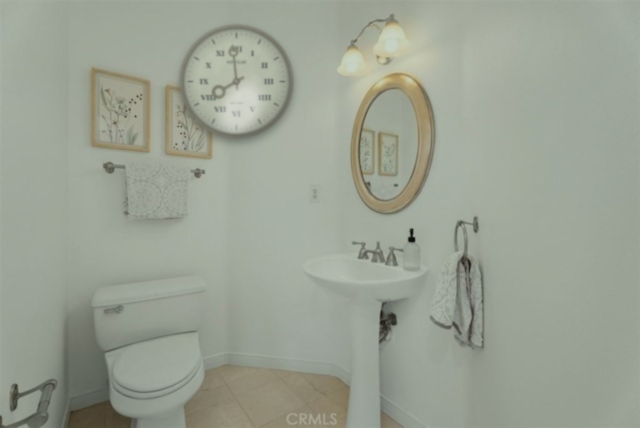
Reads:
{"hour": 7, "minute": 59}
